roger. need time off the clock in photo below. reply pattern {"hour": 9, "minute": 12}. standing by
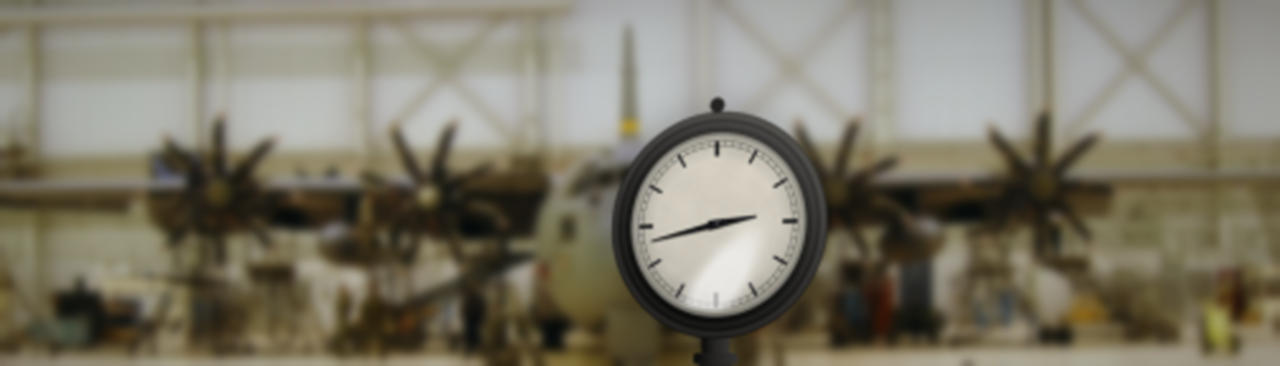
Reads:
{"hour": 2, "minute": 43}
